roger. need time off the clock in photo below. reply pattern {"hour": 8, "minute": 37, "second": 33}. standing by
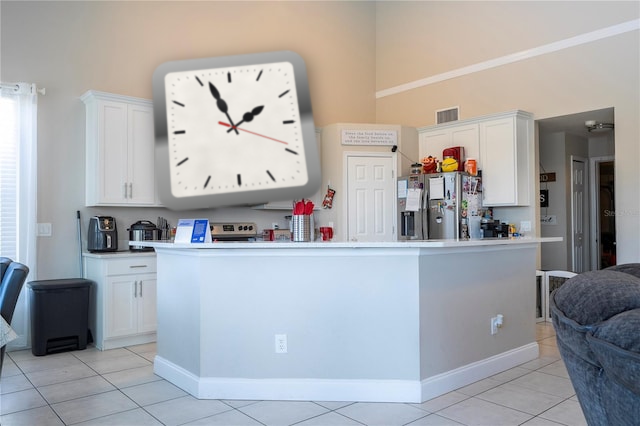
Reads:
{"hour": 1, "minute": 56, "second": 19}
